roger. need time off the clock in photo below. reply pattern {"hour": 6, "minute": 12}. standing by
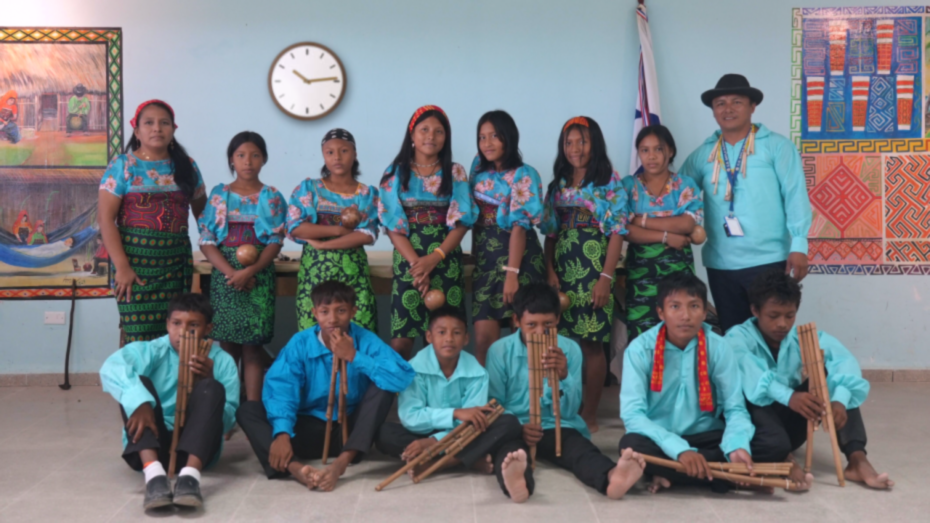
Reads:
{"hour": 10, "minute": 14}
